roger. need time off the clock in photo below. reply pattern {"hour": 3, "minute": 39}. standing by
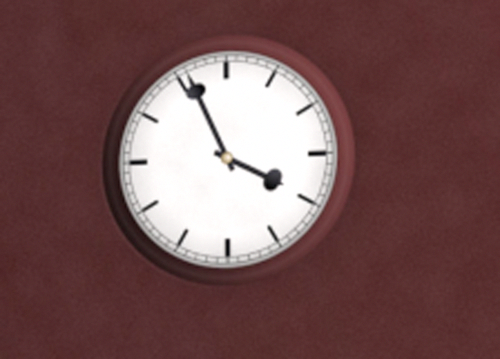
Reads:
{"hour": 3, "minute": 56}
